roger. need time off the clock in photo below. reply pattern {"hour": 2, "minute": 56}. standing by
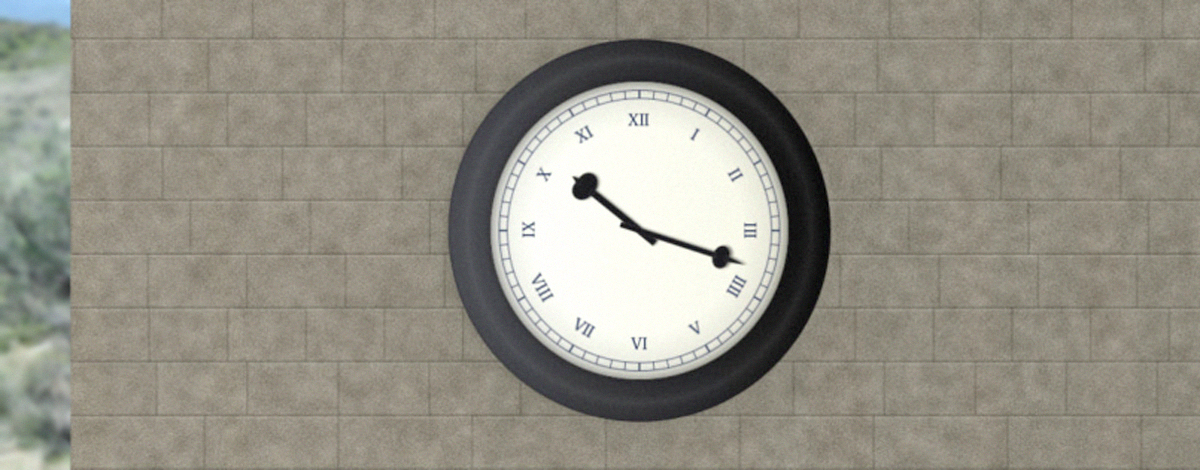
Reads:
{"hour": 10, "minute": 18}
